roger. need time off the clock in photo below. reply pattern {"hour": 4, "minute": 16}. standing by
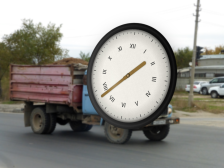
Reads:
{"hour": 1, "minute": 38}
